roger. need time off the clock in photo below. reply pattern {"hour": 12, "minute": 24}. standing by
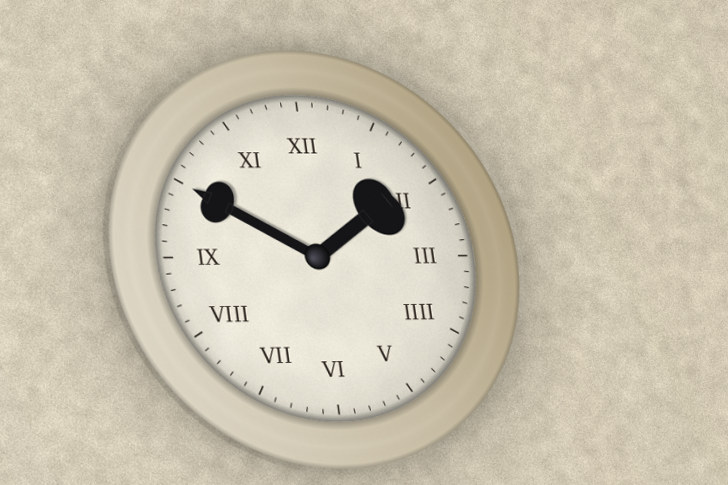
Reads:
{"hour": 1, "minute": 50}
